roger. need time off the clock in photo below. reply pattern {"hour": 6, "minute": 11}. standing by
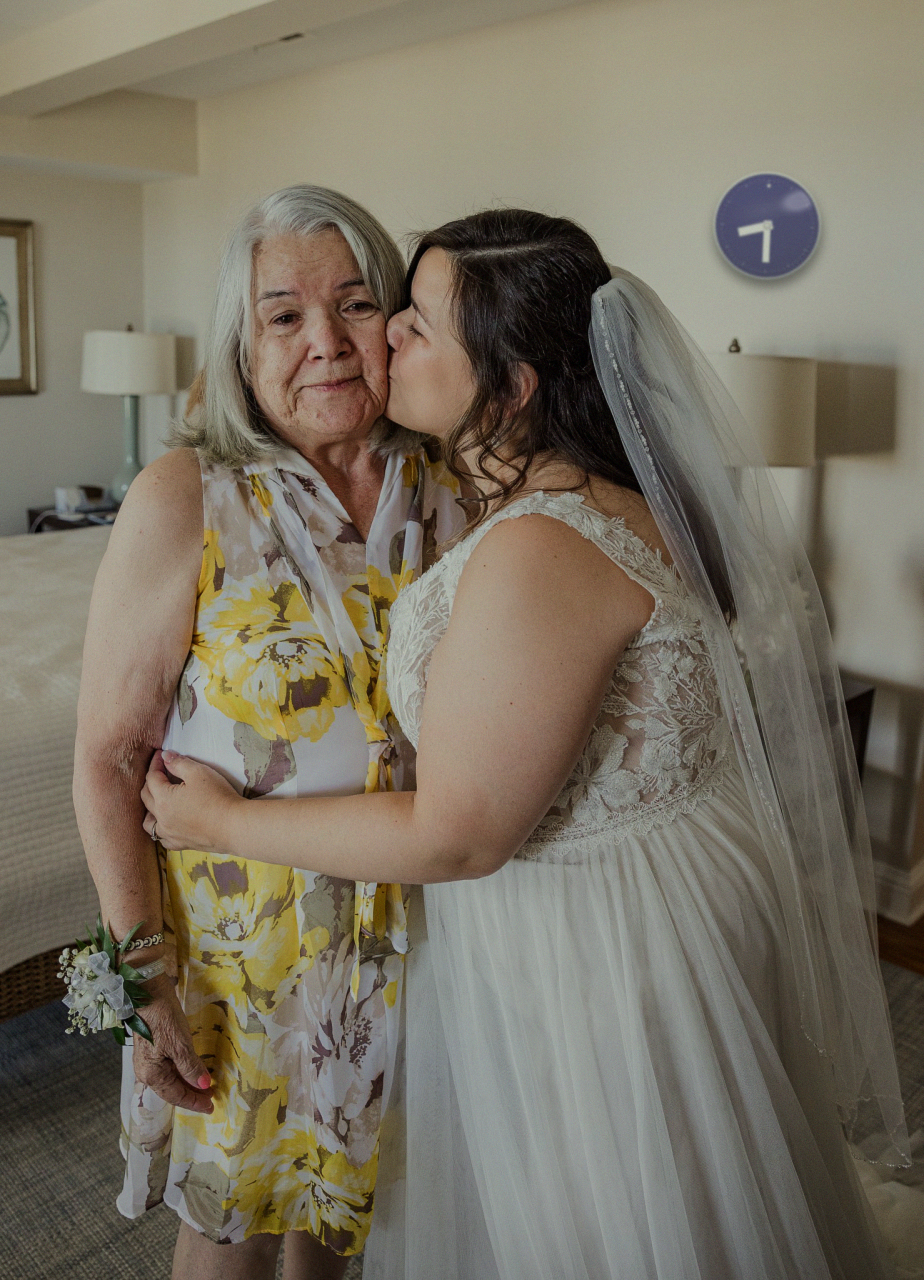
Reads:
{"hour": 8, "minute": 30}
